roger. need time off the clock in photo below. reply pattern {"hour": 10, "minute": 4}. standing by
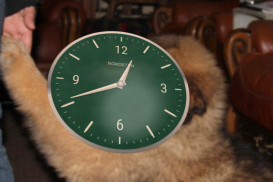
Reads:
{"hour": 12, "minute": 41}
